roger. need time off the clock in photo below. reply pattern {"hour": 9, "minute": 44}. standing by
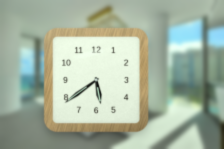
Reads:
{"hour": 5, "minute": 39}
